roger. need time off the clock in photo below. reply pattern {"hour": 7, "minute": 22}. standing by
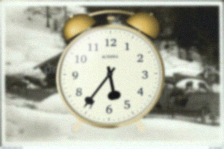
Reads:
{"hour": 5, "minute": 36}
